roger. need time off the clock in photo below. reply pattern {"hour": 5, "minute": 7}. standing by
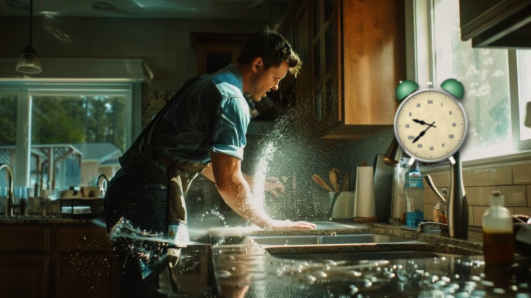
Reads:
{"hour": 9, "minute": 38}
